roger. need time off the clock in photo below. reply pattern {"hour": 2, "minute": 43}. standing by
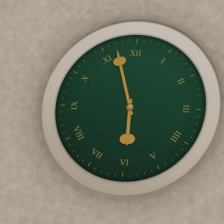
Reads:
{"hour": 5, "minute": 57}
